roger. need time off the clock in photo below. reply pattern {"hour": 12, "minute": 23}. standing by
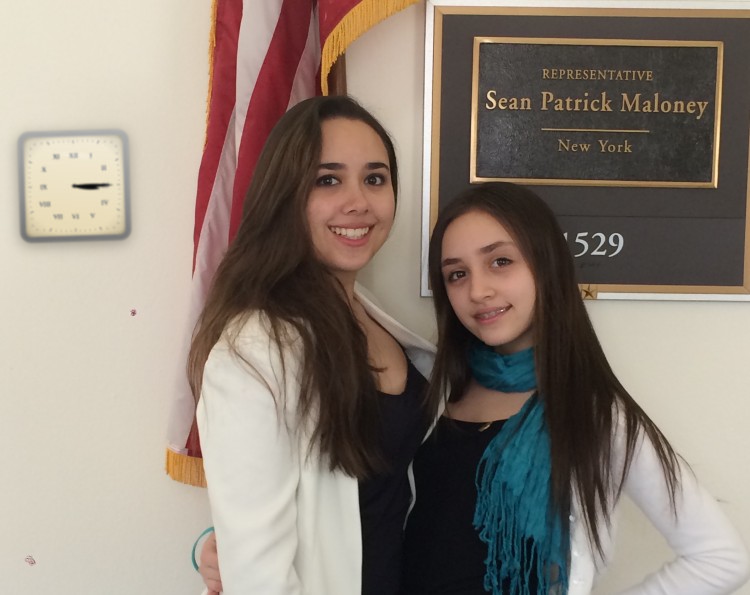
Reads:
{"hour": 3, "minute": 15}
